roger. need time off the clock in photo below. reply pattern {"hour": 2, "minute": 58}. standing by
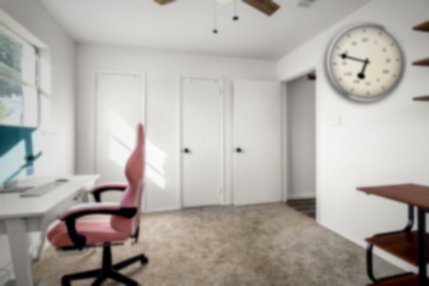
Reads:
{"hour": 6, "minute": 48}
